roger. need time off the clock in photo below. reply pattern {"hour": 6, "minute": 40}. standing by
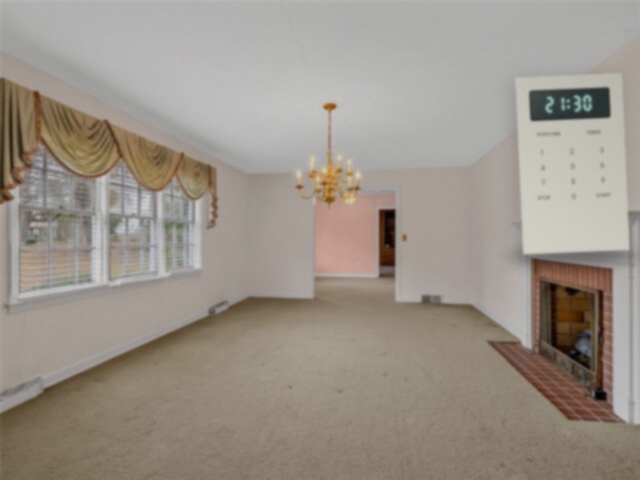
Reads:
{"hour": 21, "minute": 30}
